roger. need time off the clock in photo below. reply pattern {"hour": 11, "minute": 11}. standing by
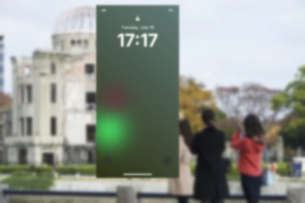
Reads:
{"hour": 17, "minute": 17}
